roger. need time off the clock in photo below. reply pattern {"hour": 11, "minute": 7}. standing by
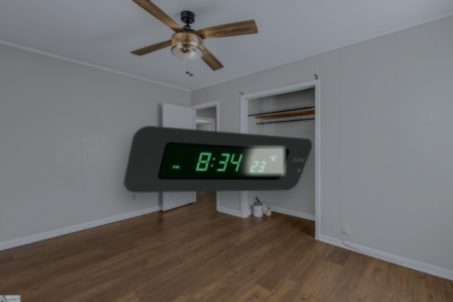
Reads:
{"hour": 8, "minute": 34}
